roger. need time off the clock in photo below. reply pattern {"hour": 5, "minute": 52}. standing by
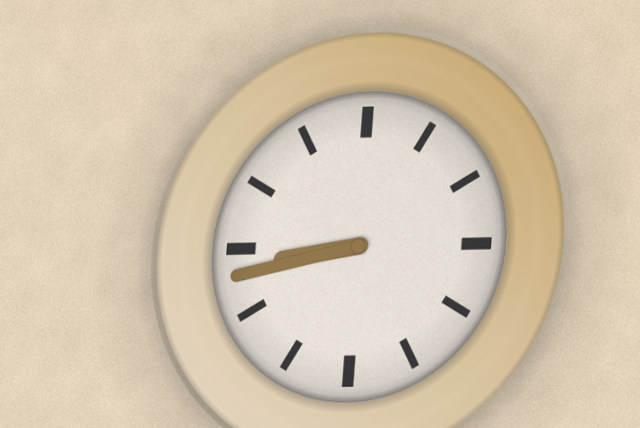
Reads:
{"hour": 8, "minute": 43}
